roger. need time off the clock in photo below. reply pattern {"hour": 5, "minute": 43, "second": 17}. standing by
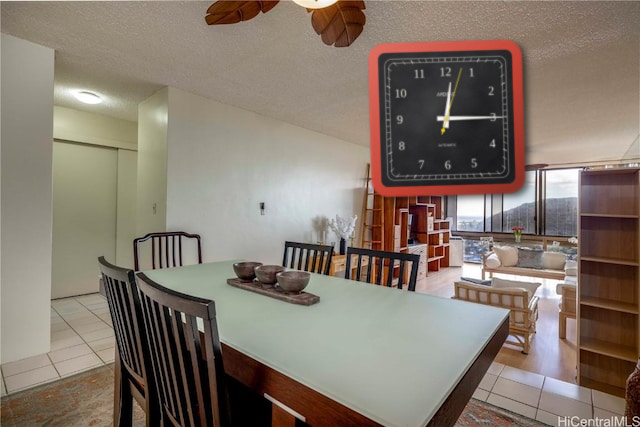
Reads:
{"hour": 12, "minute": 15, "second": 3}
